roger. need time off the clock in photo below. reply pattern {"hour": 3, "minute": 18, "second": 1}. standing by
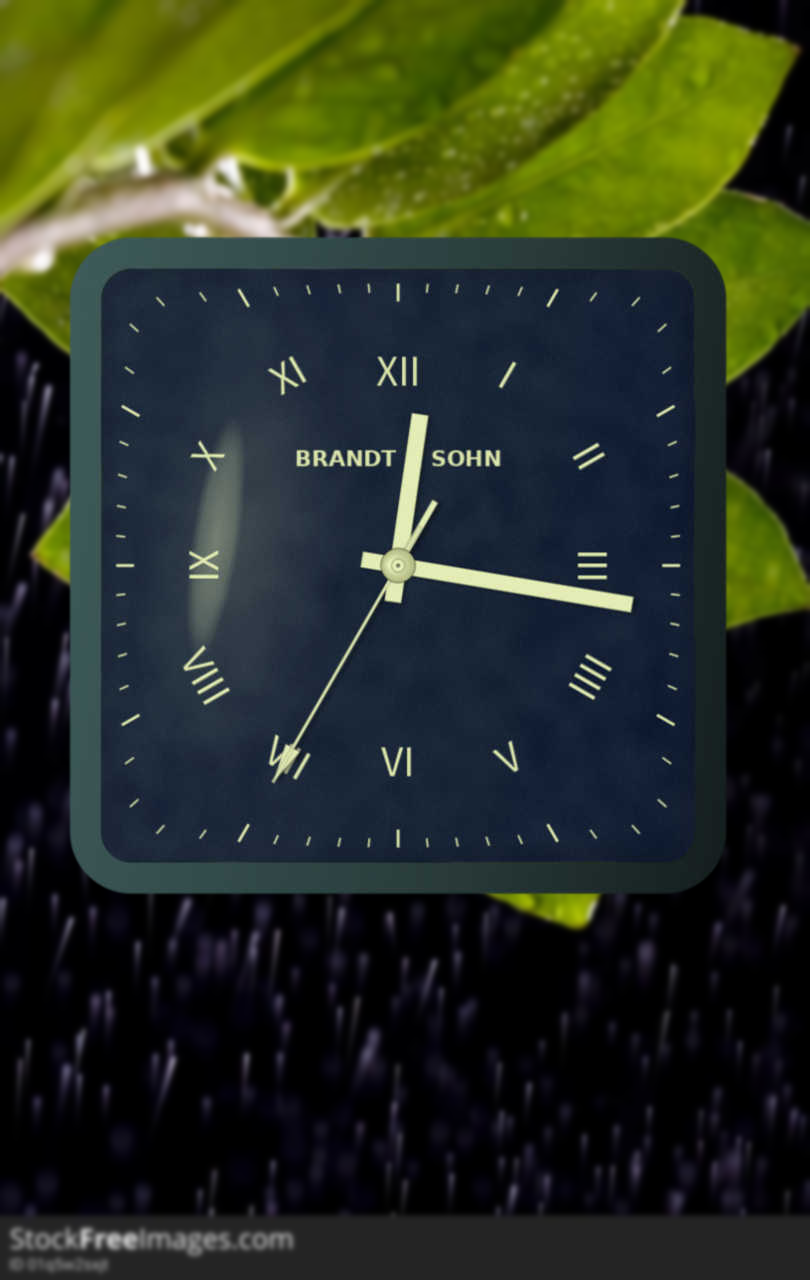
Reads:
{"hour": 12, "minute": 16, "second": 35}
